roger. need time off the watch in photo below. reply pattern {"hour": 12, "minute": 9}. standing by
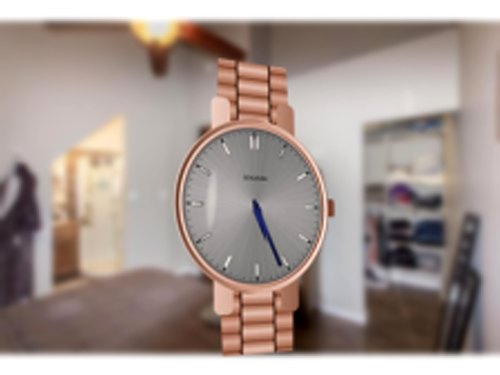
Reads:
{"hour": 5, "minute": 26}
